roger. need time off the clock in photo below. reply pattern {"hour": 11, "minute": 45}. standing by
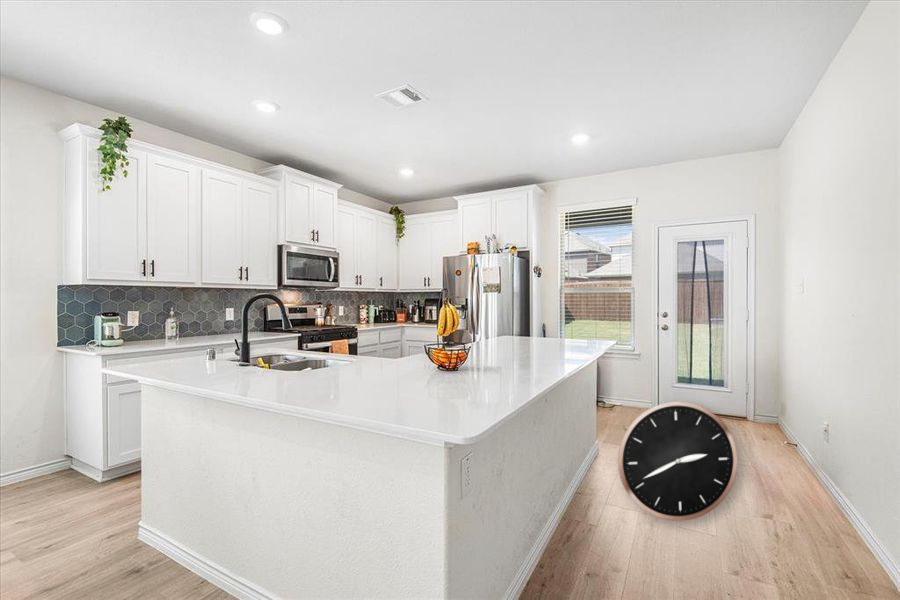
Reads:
{"hour": 2, "minute": 41}
